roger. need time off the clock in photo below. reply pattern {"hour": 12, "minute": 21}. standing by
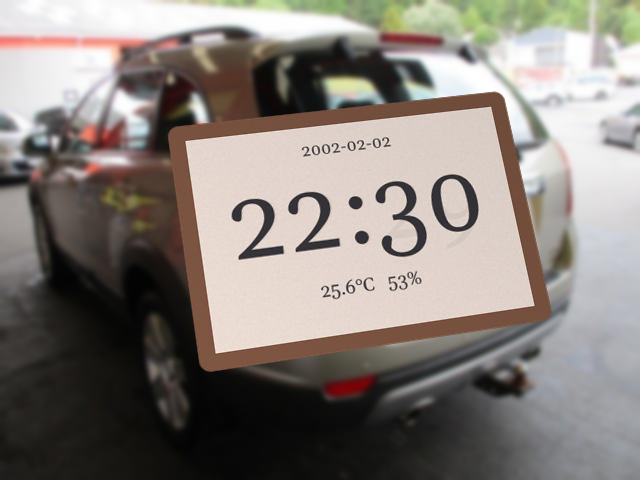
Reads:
{"hour": 22, "minute": 30}
